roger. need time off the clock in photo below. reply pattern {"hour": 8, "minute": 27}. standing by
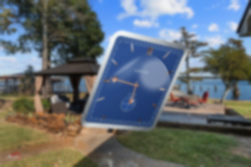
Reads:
{"hour": 5, "minute": 46}
